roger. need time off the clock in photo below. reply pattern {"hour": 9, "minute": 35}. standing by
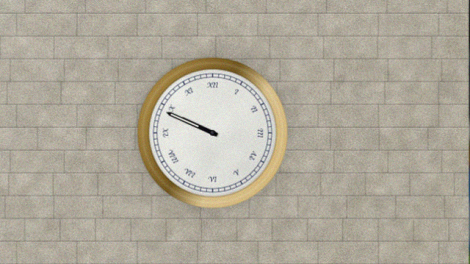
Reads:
{"hour": 9, "minute": 49}
